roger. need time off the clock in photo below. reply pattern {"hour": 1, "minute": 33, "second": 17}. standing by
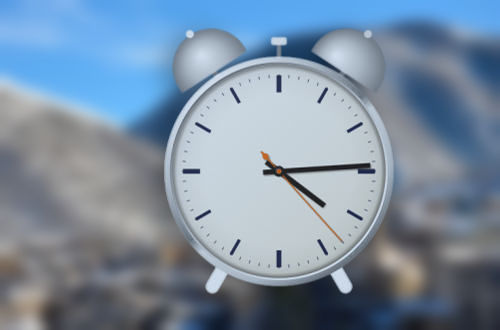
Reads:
{"hour": 4, "minute": 14, "second": 23}
